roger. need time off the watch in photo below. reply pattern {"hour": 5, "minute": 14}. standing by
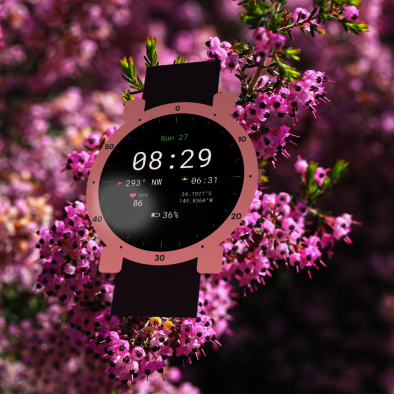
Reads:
{"hour": 8, "minute": 29}
